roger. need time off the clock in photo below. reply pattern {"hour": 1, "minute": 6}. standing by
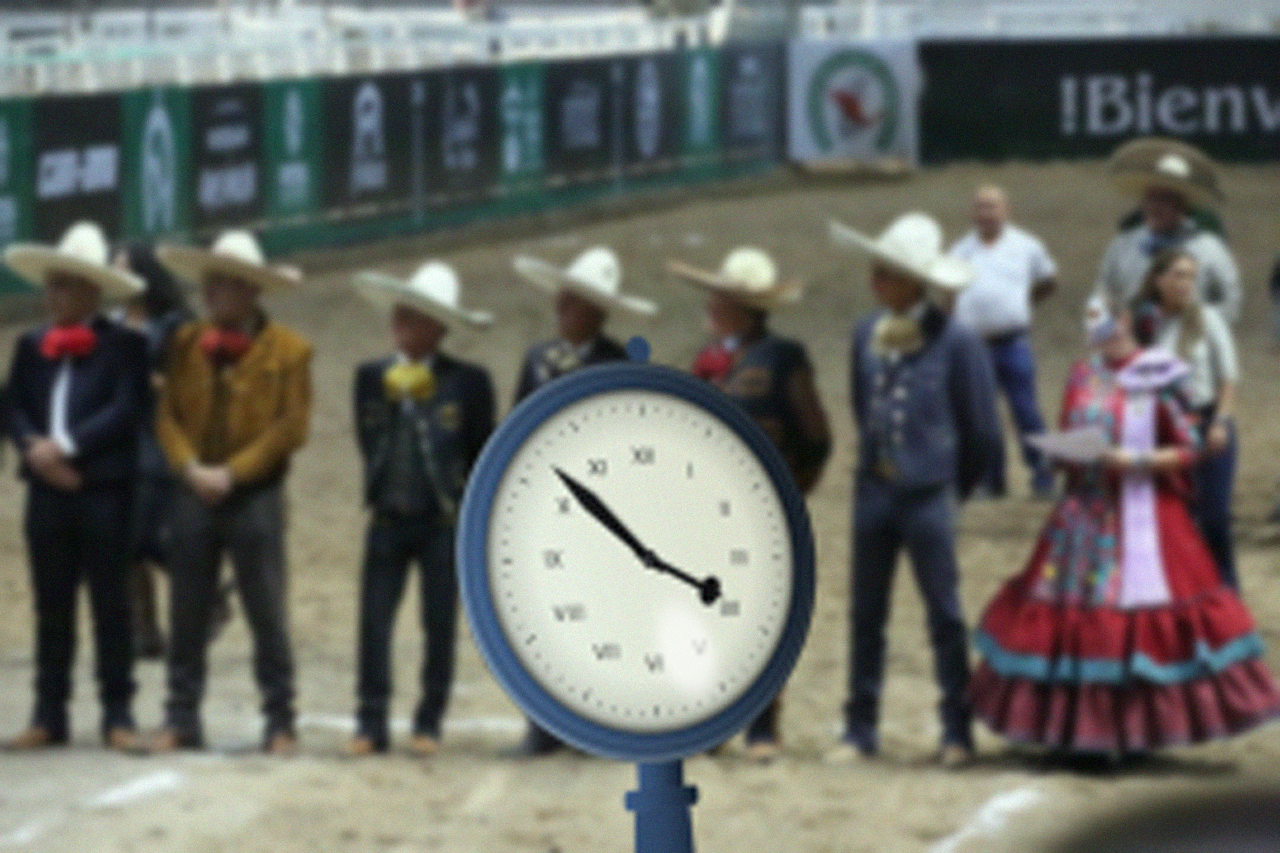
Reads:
{"hour": 3, "minute": 52}
